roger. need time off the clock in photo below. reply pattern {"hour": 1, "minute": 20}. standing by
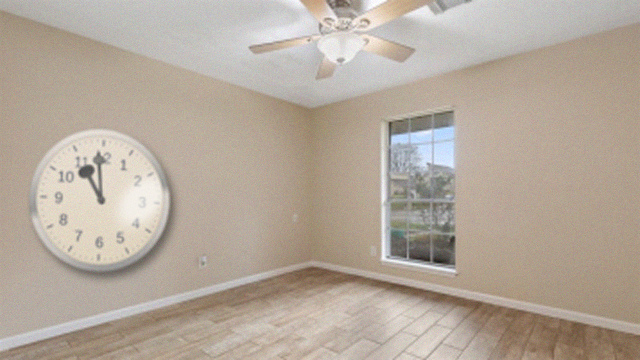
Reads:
{"hour": 10, "minute": 59}
